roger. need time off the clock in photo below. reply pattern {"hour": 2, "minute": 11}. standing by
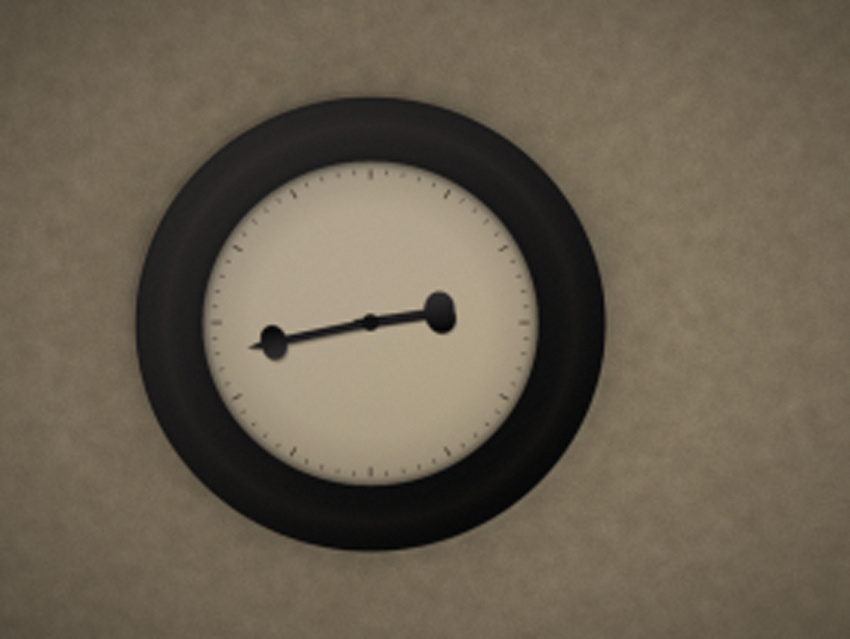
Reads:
{"hour": 2, "minute": 43}
